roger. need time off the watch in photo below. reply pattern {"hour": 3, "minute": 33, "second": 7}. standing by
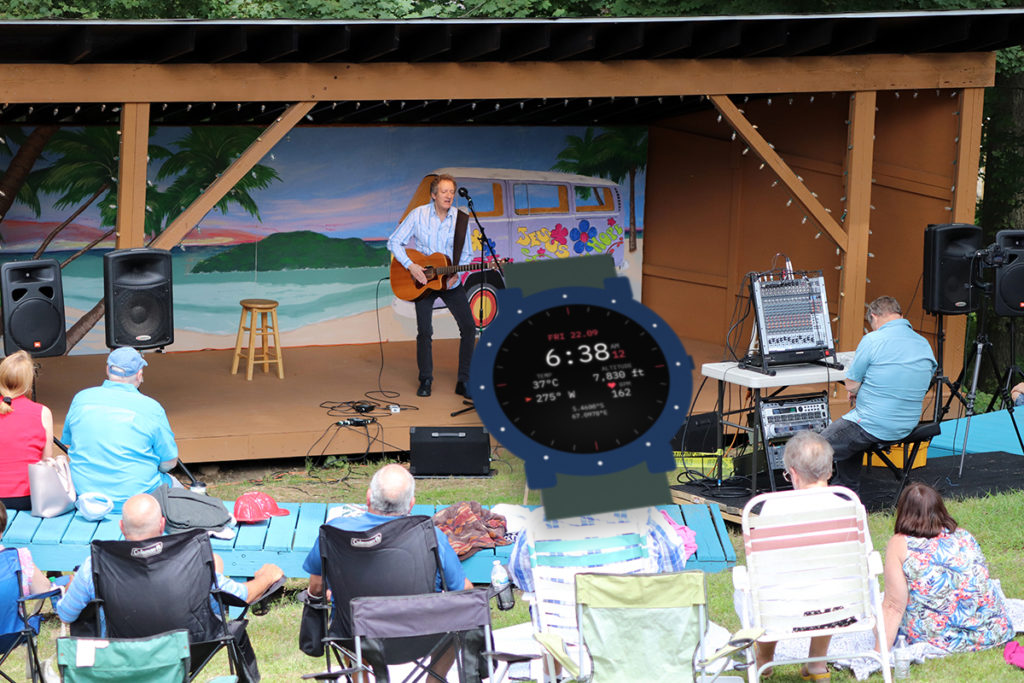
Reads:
{"hour": 6, "minute": 38, "second": 12}
